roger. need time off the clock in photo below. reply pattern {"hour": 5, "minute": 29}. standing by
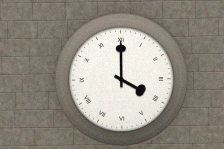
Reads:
{"hour": 4, "minute": 0}
